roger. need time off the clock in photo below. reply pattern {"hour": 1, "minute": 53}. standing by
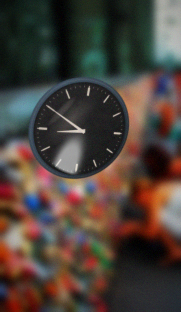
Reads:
{"hour": 8, "minute": 50}
